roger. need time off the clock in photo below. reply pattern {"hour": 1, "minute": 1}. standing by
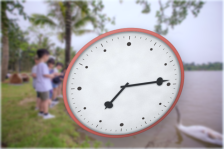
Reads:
{"hour": 7, "minute": 14}
